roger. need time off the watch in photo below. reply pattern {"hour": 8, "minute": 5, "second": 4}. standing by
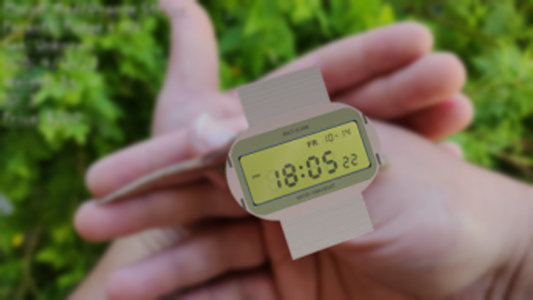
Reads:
{"hour": 18, "minute": 5, "second": 22}
